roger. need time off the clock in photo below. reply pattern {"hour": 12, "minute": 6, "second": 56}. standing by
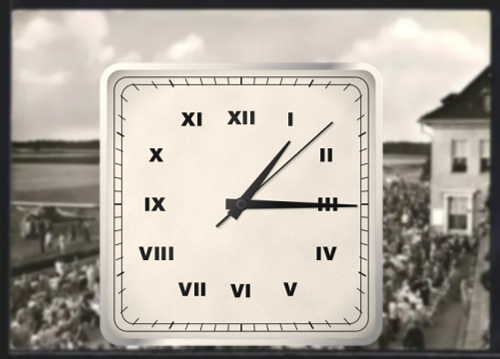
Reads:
{"hour": 1, "minute": 15, "second": 8}
